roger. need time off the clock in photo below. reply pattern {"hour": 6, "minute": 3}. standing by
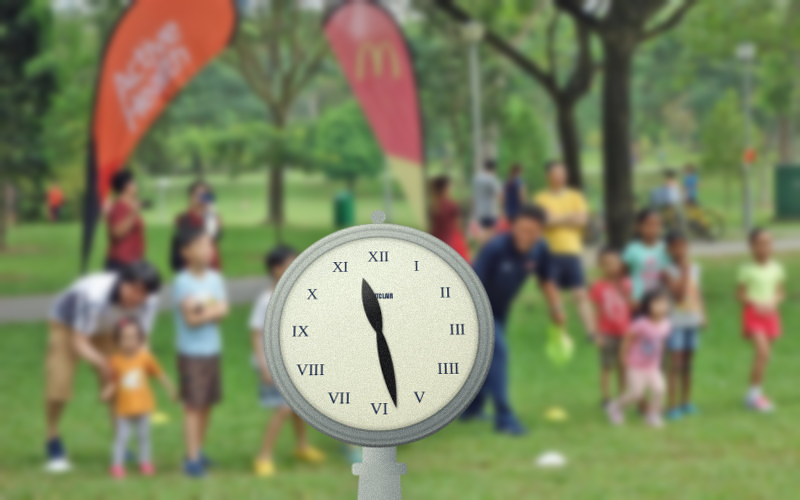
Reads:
{"hour": 11, "minute": 28}
